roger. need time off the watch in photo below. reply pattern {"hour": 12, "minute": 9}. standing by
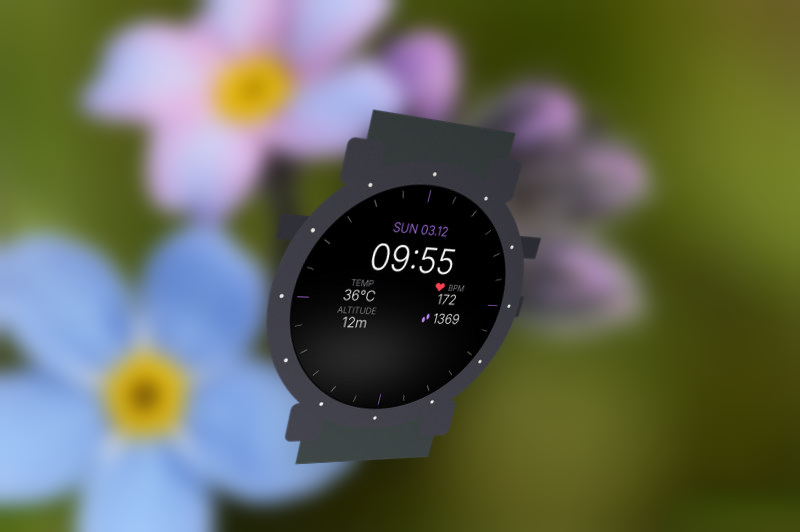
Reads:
{"hour": 9, "minute": 55}
